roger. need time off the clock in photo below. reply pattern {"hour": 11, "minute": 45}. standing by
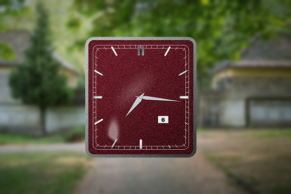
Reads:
{"hour": 7, "minute": 16}
